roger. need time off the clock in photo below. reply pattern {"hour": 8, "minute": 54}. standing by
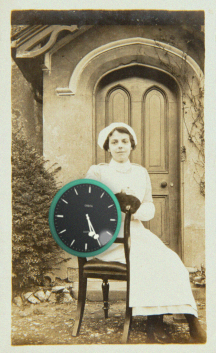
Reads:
{"hour": 5, "minute": 25}
